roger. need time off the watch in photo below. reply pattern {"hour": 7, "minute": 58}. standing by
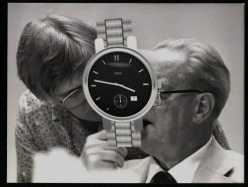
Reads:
{"hour": 3, "minute": 47}
